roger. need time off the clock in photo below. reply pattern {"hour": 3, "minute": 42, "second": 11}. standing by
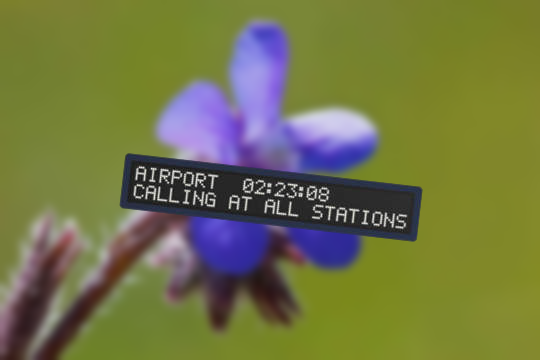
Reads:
{"hour": 2, "minute": 23, "second": 8}
